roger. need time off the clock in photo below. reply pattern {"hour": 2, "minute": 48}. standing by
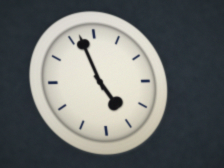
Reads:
{"hour": 4, "minute": 57}
